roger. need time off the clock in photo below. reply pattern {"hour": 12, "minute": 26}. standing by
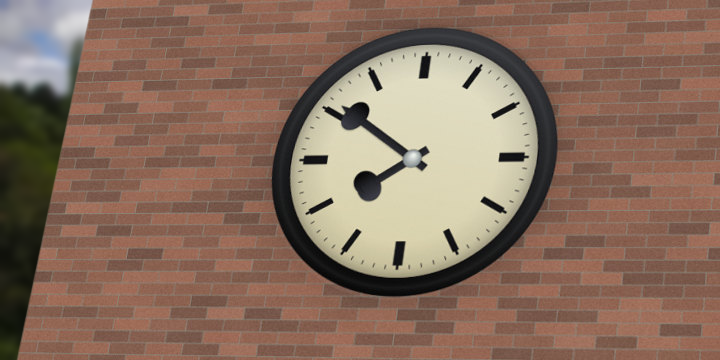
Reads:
{"hour": 7, "minute": 51}
